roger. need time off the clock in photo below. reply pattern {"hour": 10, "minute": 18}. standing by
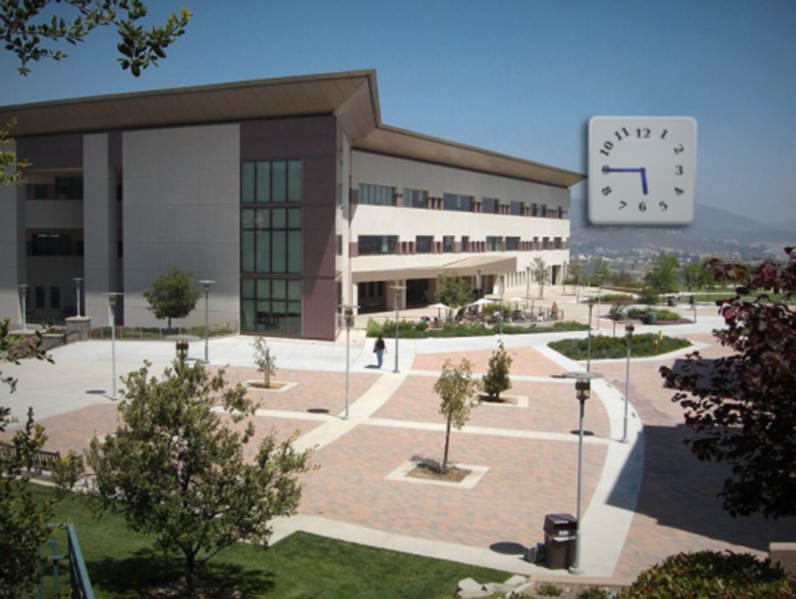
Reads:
{"hour": 5, "minute": 45}
